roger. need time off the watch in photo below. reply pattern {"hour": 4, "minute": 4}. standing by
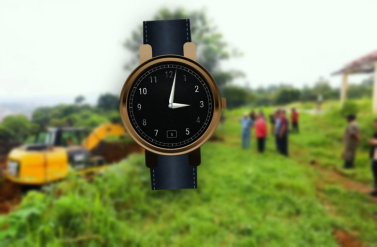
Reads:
{"hour": 3, "minute": 2}
